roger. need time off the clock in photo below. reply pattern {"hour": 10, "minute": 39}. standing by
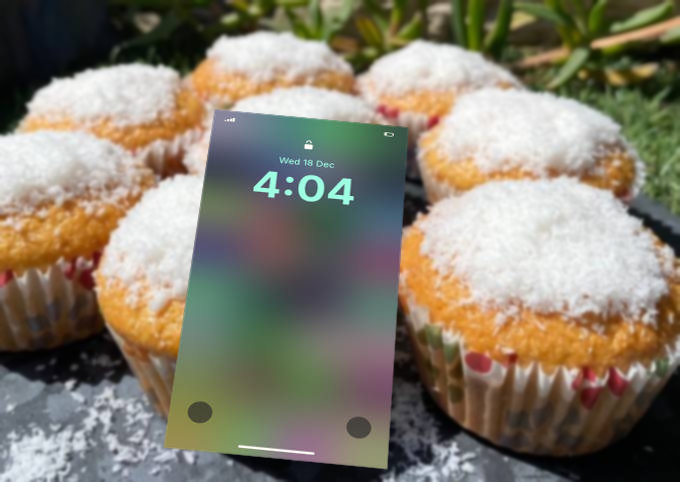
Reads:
{"hour": 4, "minute": 4}
